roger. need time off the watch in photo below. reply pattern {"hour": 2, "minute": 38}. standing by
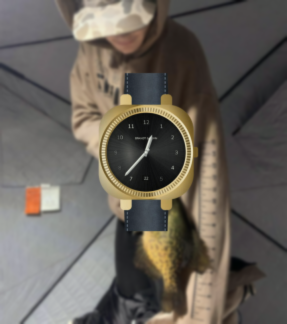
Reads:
{"hour": 12, "minute": 37}
